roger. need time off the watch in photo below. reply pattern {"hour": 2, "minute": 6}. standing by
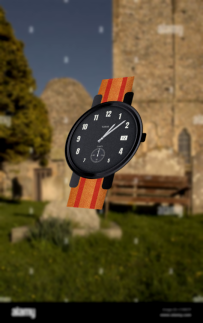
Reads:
{"hour": 1, "minute": 8}
